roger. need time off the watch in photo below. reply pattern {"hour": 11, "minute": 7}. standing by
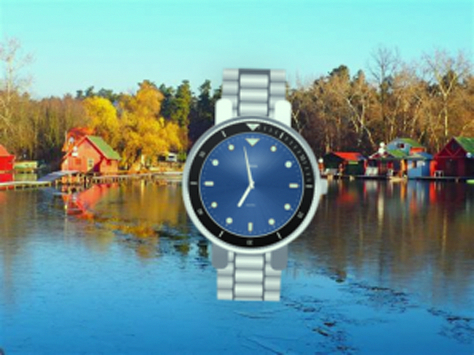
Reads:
{"hour": 6, "minute": 58}
